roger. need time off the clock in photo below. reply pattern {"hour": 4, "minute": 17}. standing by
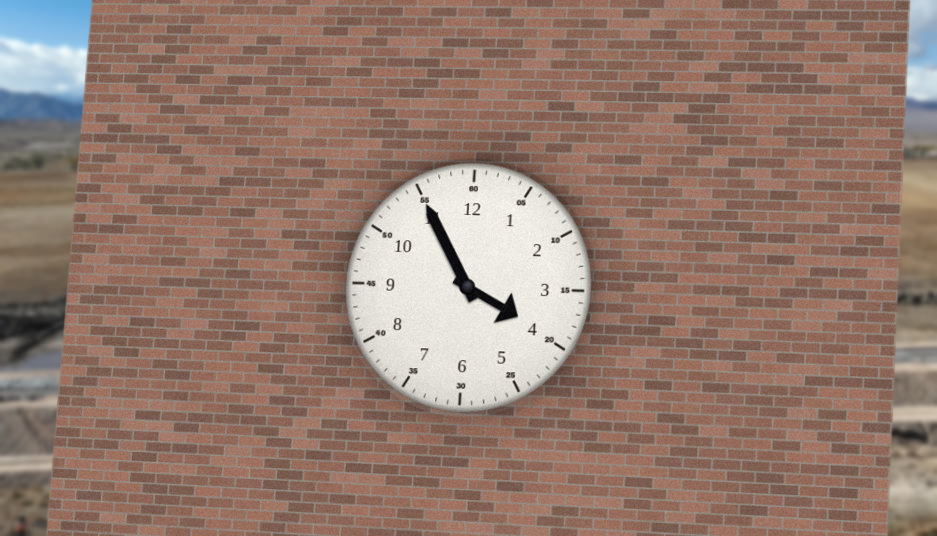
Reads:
{"hour": 3, "minute": 55}
